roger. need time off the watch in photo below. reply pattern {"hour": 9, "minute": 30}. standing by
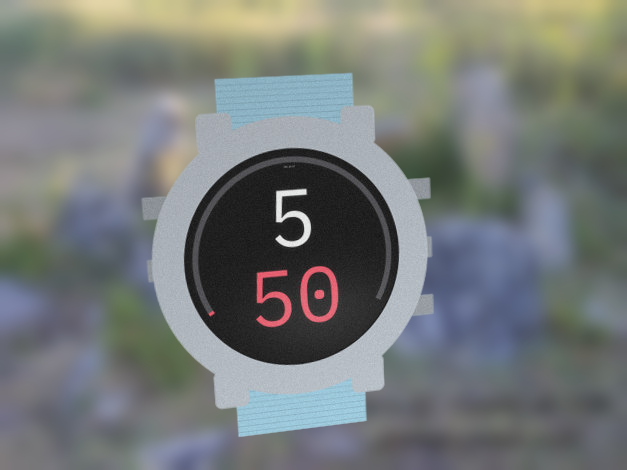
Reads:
{"hour": 5, "minute": 50}
